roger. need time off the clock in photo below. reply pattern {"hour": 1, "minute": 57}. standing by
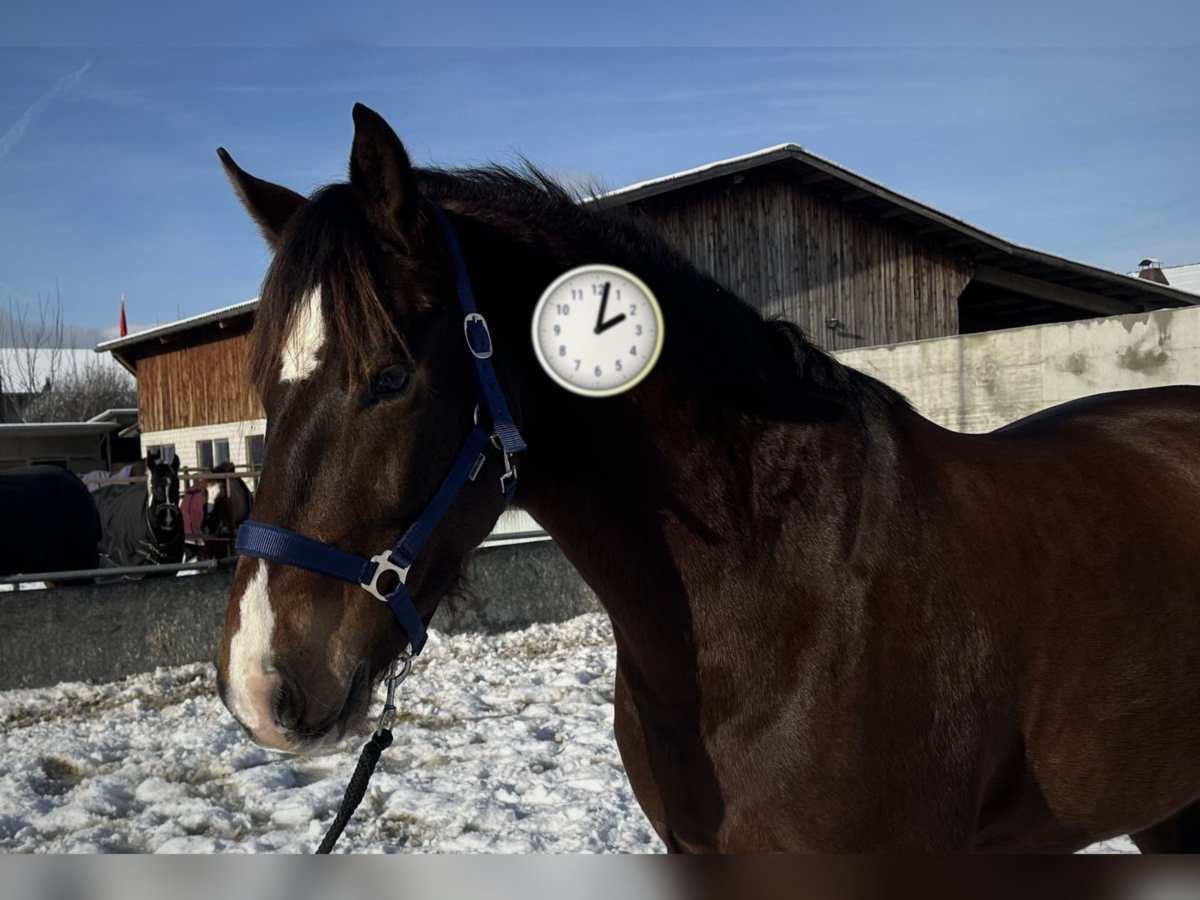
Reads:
{"hour": 2, "minute": 2}
